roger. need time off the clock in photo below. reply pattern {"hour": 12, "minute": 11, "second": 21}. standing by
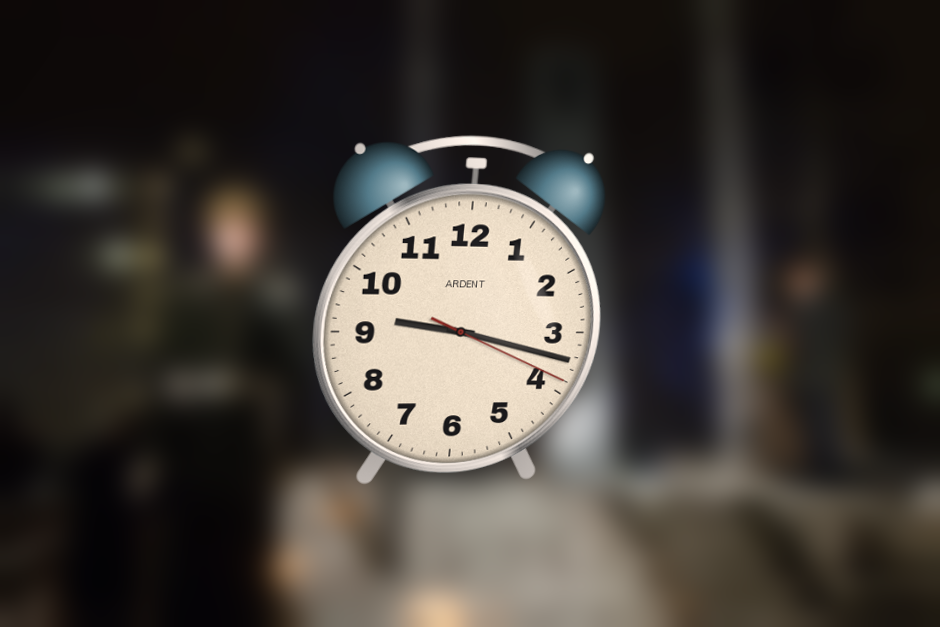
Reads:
{"hour": 9, "minute": 17, "second": 19}
